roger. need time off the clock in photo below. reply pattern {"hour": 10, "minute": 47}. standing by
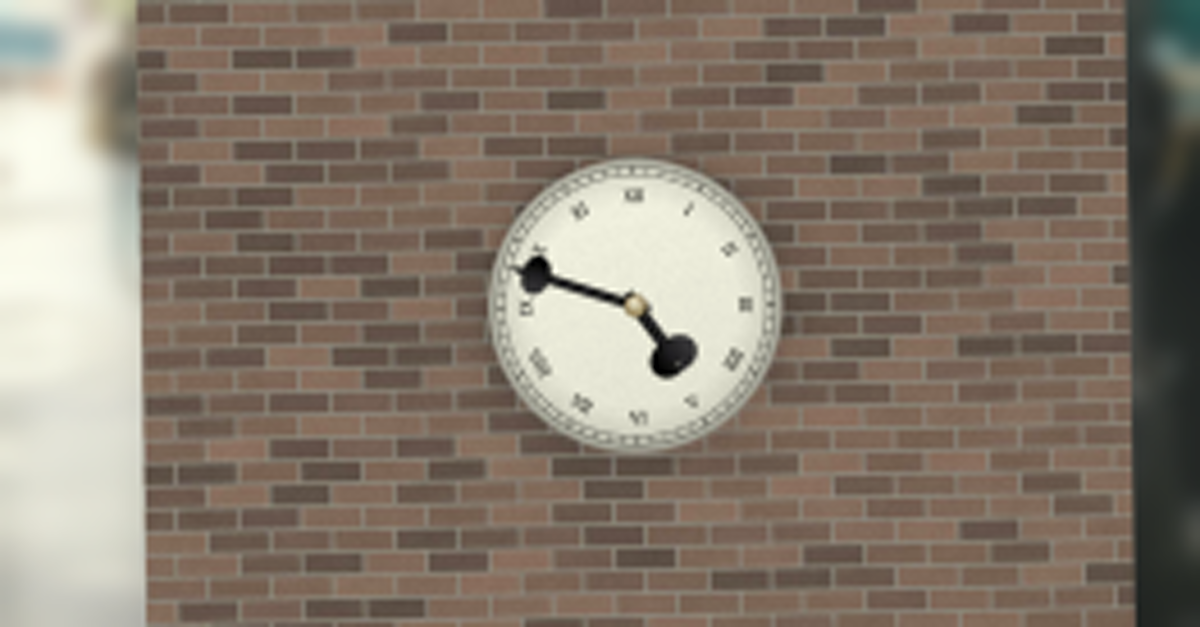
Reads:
{"hour": 4, "minute": 48}
